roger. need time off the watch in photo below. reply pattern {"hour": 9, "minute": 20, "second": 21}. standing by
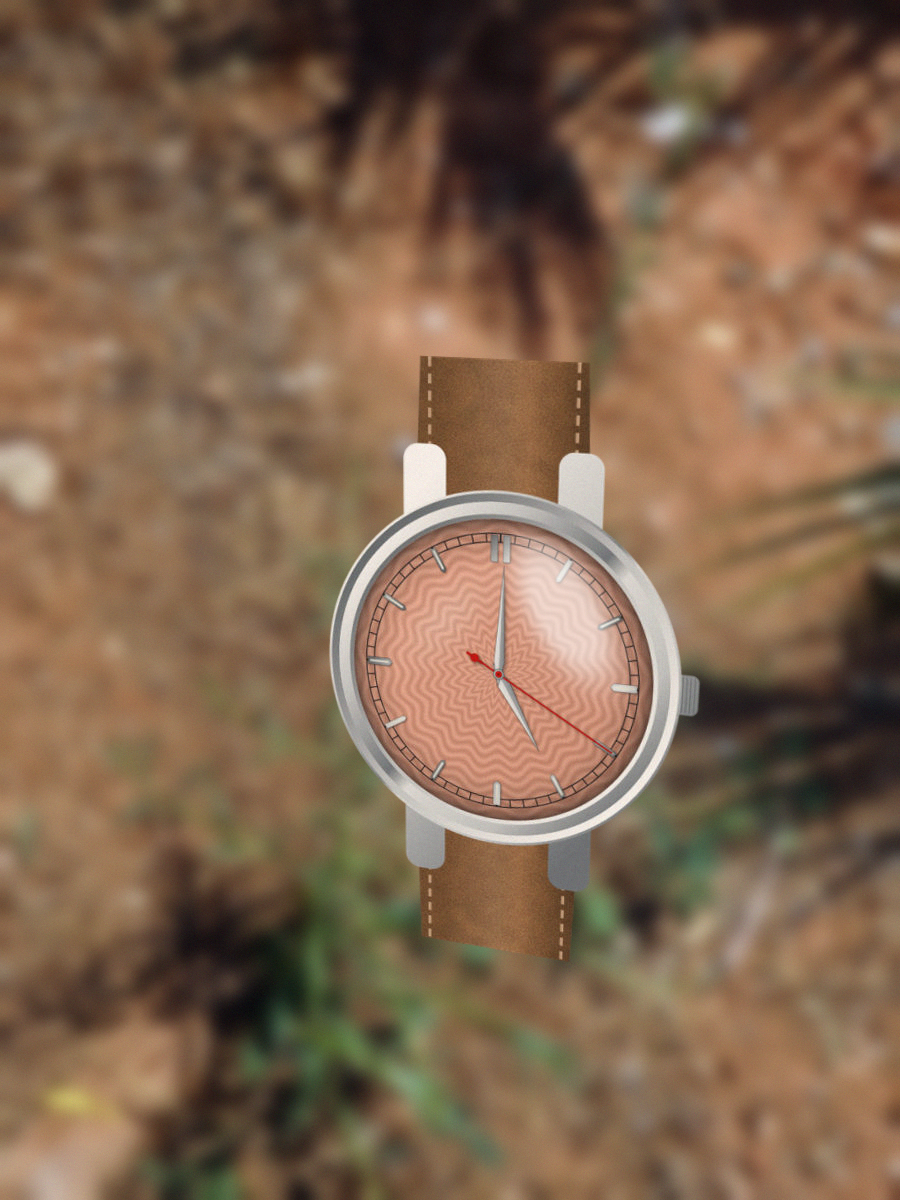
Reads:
{"hour": 5, "minute": 0, "second": 20}
